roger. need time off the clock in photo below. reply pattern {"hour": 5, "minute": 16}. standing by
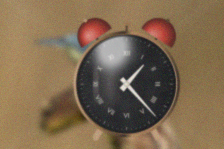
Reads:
{"hour": 1, "minute": 23}
